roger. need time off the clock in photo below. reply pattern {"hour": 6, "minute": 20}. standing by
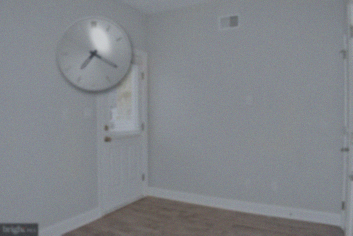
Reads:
{"hour": 7, "minute": 20}
